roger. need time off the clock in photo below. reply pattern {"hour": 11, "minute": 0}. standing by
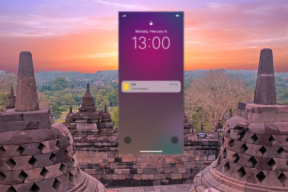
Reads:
{"hour": 13, "minute": 0}
